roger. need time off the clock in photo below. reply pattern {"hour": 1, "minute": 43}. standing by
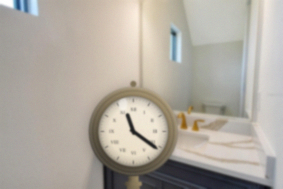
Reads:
{"hour": 11, "minute": 21}
